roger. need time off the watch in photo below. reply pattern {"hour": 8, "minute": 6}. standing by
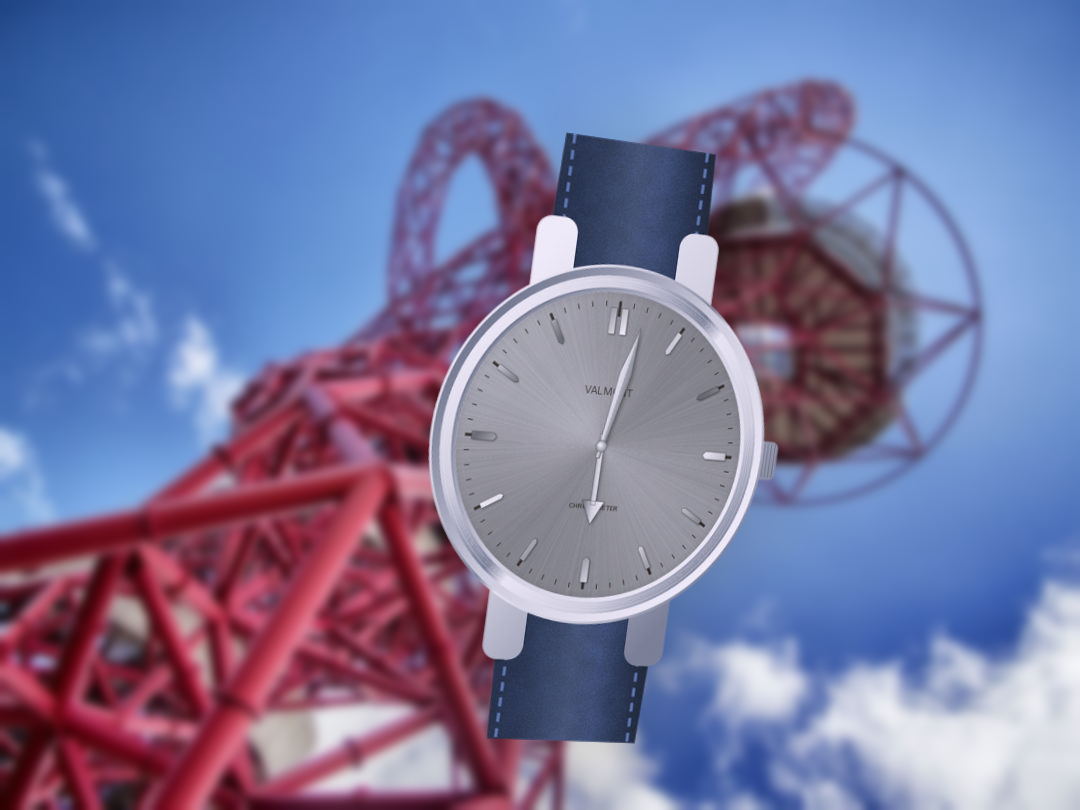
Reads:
{"hour": 6, "minute": 2}
